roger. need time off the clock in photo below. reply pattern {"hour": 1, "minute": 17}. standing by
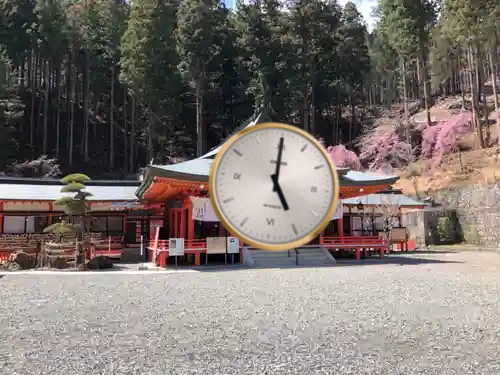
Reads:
{"hour": 5, "minute": 0}
